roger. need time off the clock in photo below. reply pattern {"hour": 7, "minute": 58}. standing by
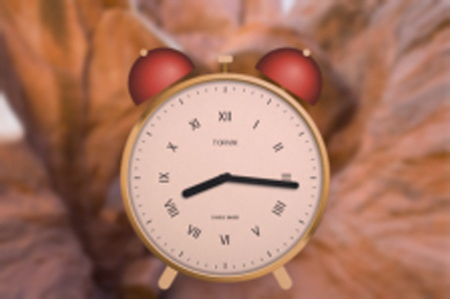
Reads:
{"hour": 8, "minute": 16}
